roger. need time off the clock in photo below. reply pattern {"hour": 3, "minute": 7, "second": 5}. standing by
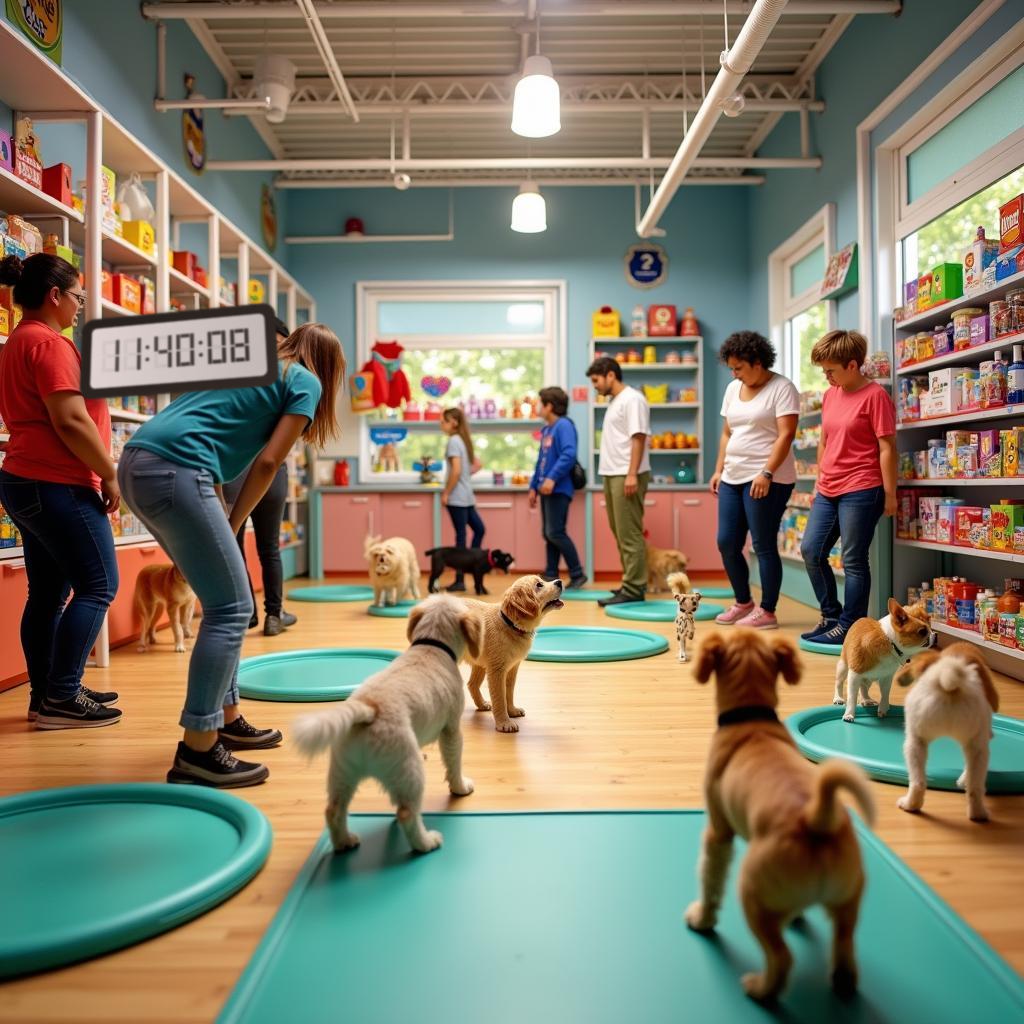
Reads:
{"hour": 11, "minute": 40, "second": 8}
